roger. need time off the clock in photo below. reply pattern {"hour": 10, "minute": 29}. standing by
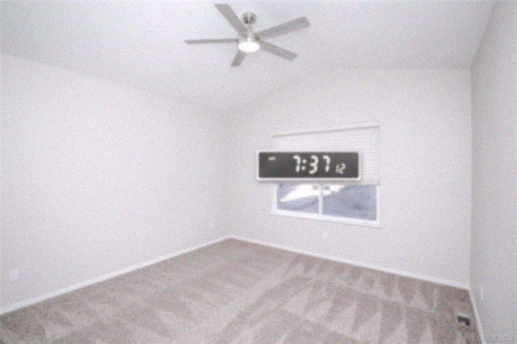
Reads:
{"hour": 7, "minute": 37}
